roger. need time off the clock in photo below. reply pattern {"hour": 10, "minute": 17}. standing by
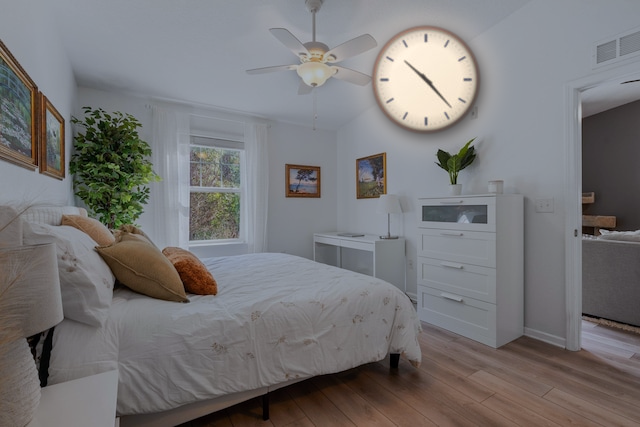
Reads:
{"hour": 10, "minute": 23}
